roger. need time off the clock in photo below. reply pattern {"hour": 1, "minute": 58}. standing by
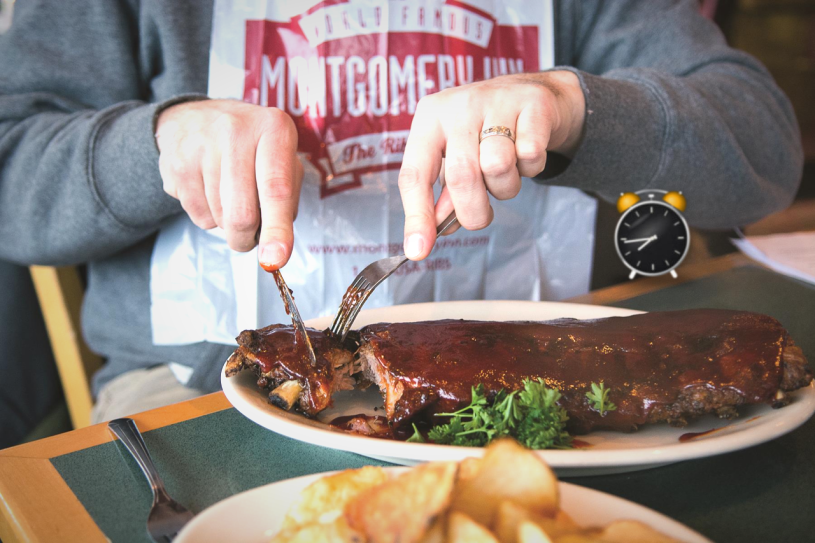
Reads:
{"hour": 7, "minute": 44}
